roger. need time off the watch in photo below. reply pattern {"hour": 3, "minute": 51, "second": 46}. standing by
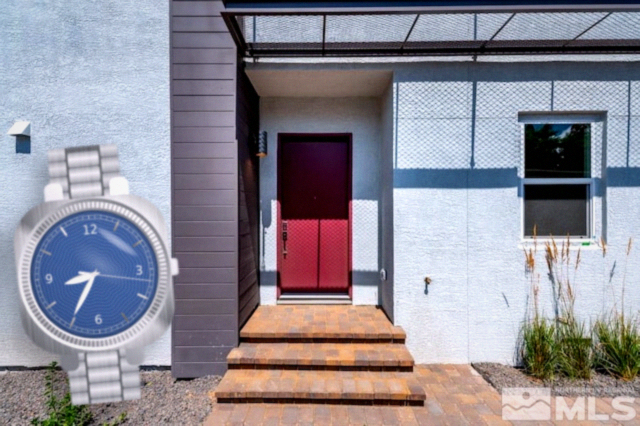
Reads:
{"hour": 8, "minute": 35, "second": 17}
